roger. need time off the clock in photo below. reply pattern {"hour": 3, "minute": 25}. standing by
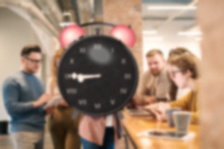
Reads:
{"hour": 8, "minute": 45}
